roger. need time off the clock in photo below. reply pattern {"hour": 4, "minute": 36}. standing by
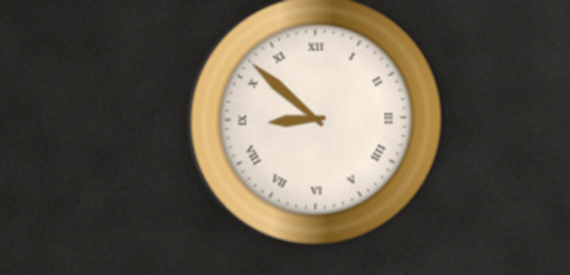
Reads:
{"hour": 8, "minute": 52}
